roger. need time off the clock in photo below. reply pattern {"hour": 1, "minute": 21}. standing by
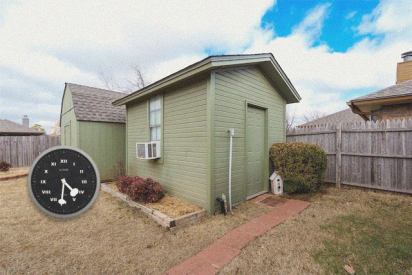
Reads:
{"hour": 4, "minute": 31}
